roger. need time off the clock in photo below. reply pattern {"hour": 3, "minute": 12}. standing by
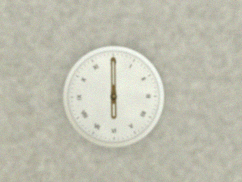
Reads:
{"hour": 6, "minute": 0}
